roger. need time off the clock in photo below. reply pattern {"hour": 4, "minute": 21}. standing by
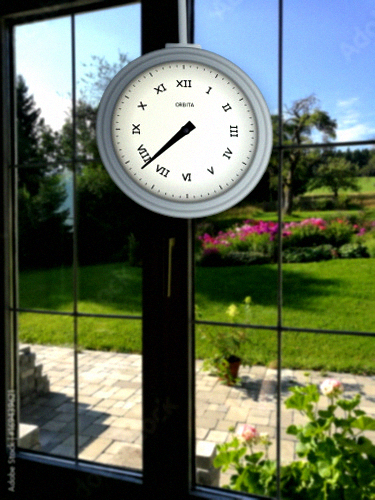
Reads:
{"hour": 7, "minute": 38}
